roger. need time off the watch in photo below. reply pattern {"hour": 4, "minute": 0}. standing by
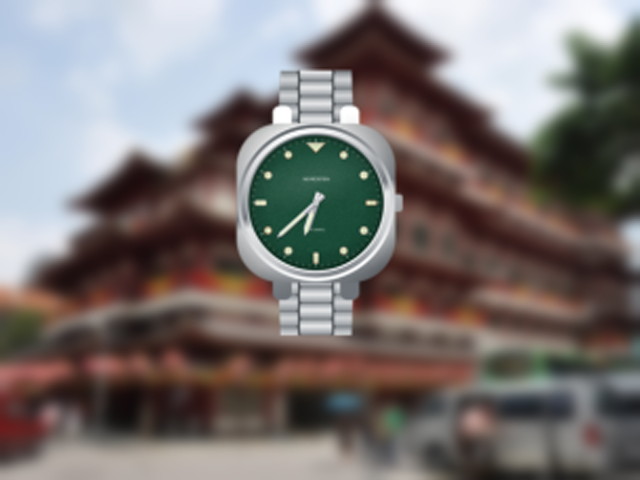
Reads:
{"hour": 6, "minute": 38}
